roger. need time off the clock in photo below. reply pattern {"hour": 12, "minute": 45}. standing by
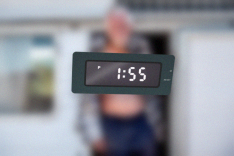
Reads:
{"hour": 1, "minute": 55}
